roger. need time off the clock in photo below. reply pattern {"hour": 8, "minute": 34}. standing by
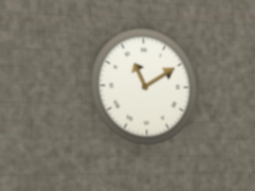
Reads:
{"hour": 11, "minute": 10}
